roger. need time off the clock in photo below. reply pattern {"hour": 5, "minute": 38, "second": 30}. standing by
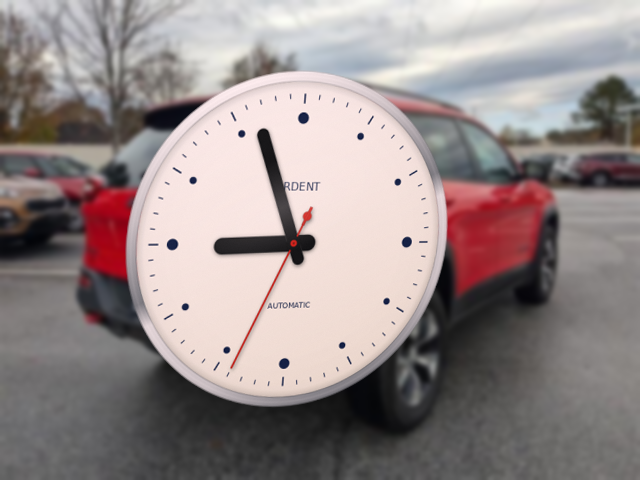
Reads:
{"hour": 8, "minute": 56, "second": 34}
